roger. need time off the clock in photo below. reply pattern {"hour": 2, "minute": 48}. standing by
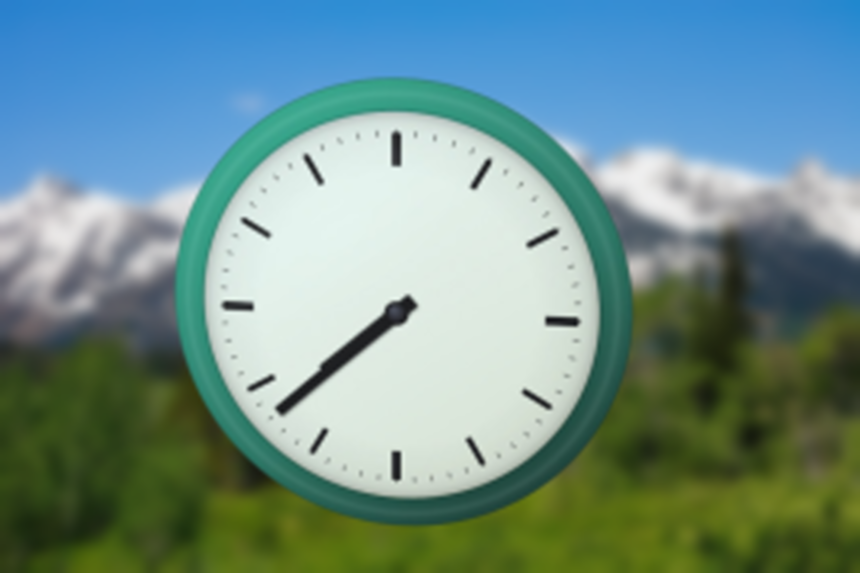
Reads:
{"hour": 7, "minute": 38}
